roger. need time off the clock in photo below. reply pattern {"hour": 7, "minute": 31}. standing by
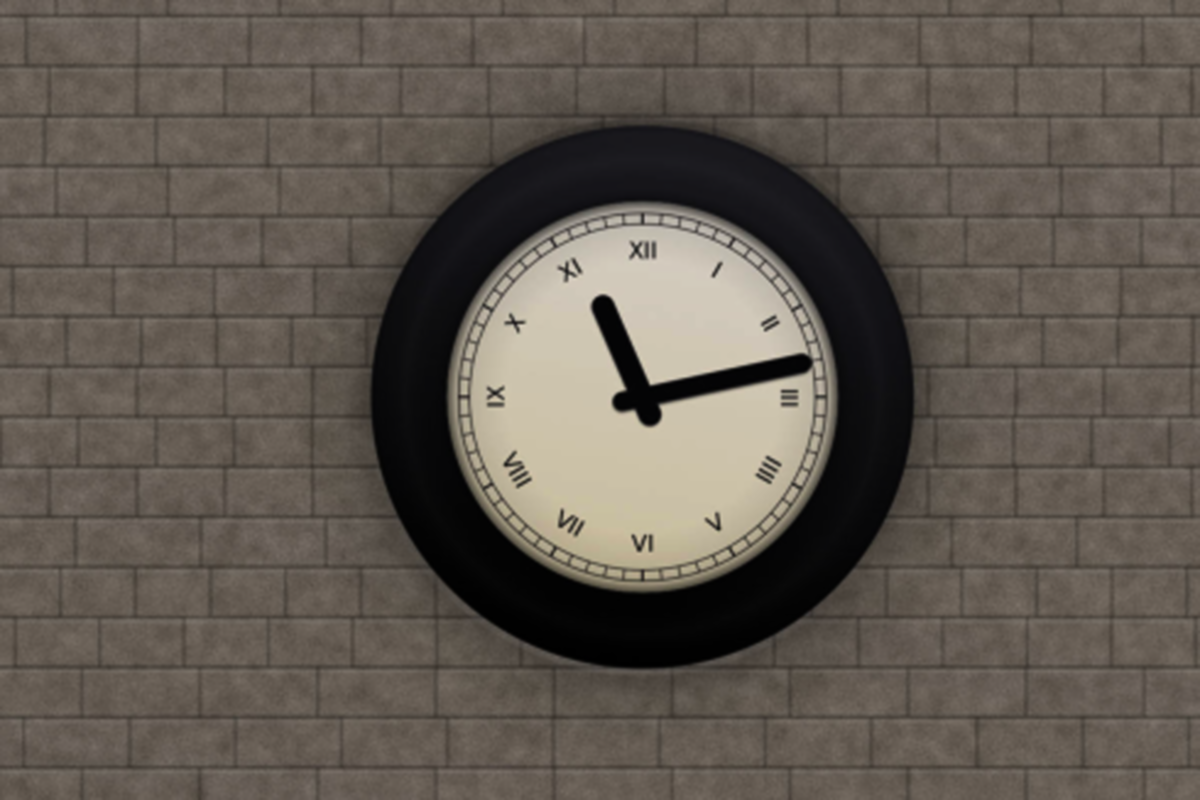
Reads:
{"hour": 11, "minute": 13}
